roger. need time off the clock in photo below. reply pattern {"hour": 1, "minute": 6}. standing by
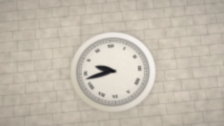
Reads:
{"hour": 9, "minute": 43}
